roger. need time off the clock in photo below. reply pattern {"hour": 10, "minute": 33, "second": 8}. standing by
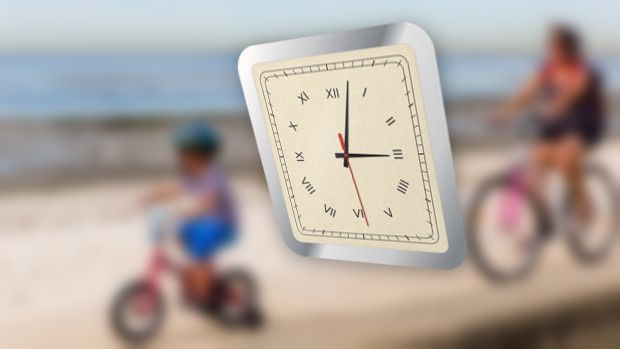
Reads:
{"hour": 3, "minute": 2, "second": 29}
